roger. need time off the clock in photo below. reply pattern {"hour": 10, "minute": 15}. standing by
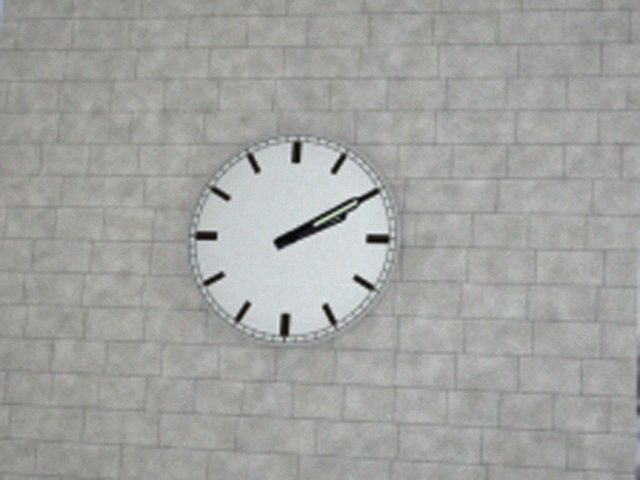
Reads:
{"hour": 2, "minute": 10}
